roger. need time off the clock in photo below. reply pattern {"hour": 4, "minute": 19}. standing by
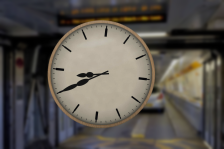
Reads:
{"hour": 8, "minute": 40}
